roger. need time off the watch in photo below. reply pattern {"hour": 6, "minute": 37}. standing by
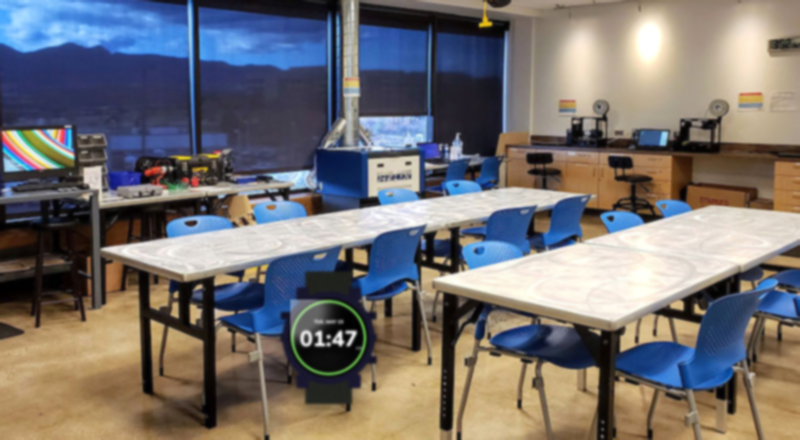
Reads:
{"hour": 1, "minute": 47}
